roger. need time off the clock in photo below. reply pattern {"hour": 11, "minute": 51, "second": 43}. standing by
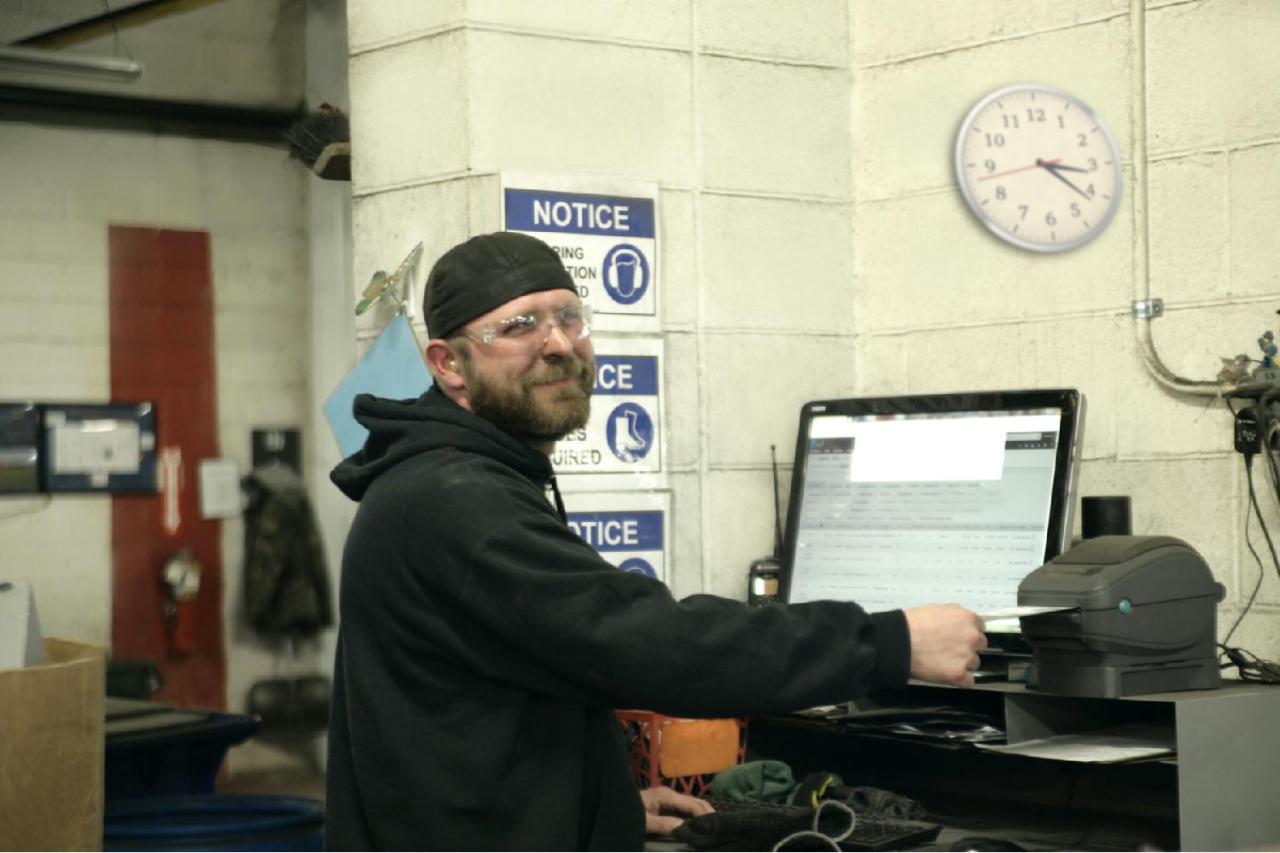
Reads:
{"hour": 3, "minute": 21, "second": 43}
